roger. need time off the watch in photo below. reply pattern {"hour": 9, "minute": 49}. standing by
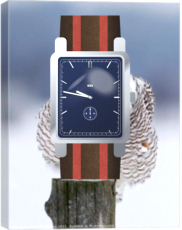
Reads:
{"hour": 9, "minute": 47}
